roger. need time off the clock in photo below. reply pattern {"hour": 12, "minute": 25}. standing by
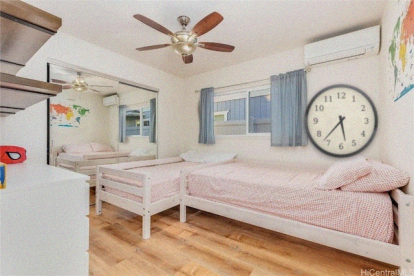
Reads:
{"hour": 5, "minute": 37}
